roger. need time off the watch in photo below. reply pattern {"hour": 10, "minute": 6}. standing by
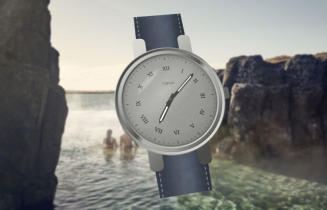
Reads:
{"hour": 7, "minute": 8}
